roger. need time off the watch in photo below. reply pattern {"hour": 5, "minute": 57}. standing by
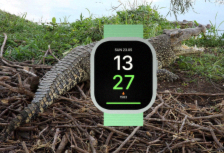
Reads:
{"hour": 13, "minute": 27}
